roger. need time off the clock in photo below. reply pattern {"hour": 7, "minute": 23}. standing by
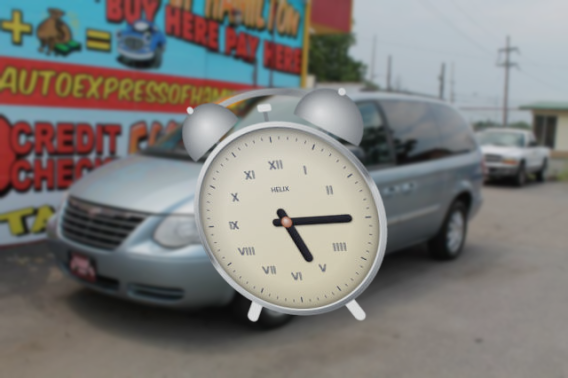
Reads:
{"hour": 5, "minute": 15}
